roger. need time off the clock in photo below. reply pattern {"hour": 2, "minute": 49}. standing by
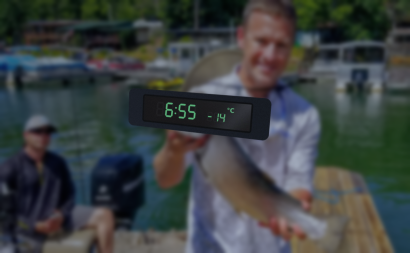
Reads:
{"hour": 6, "minute": 55}
